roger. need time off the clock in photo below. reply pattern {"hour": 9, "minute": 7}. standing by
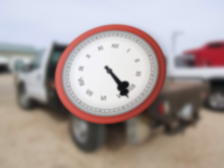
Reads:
{"hour": 4, "minute": 23}
